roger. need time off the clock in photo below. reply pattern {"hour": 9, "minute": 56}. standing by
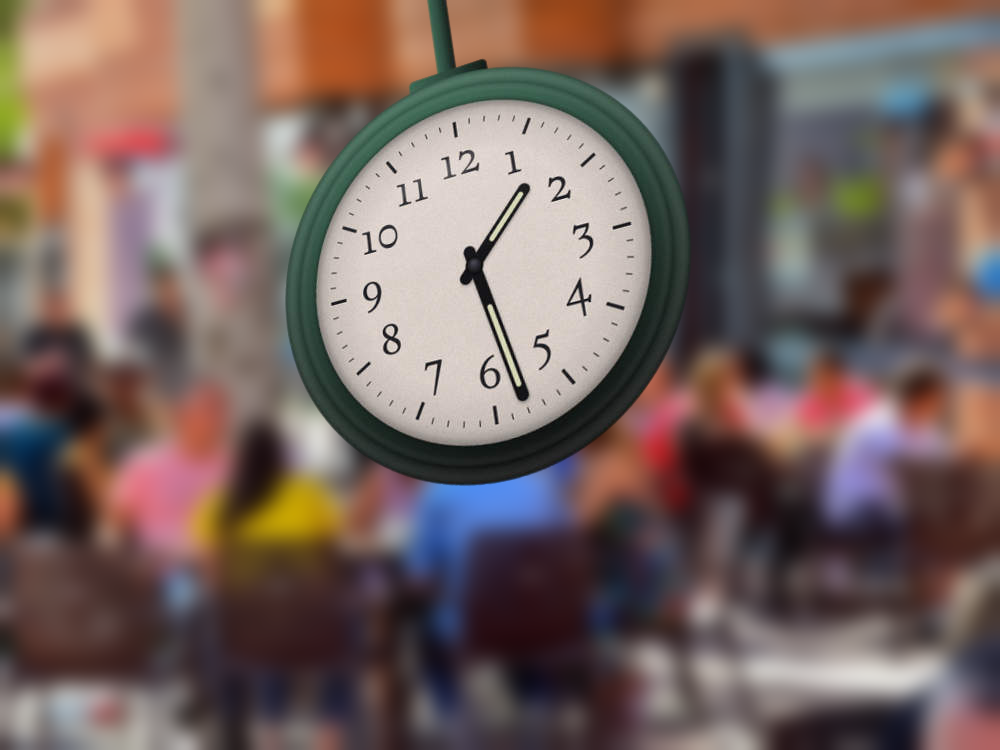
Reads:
{"hour": 1, "minute": 28}
